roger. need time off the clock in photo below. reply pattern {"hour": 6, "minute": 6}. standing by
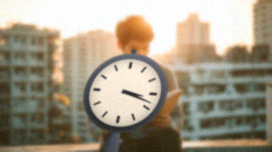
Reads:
{"hour": 3, "minute": 18}
